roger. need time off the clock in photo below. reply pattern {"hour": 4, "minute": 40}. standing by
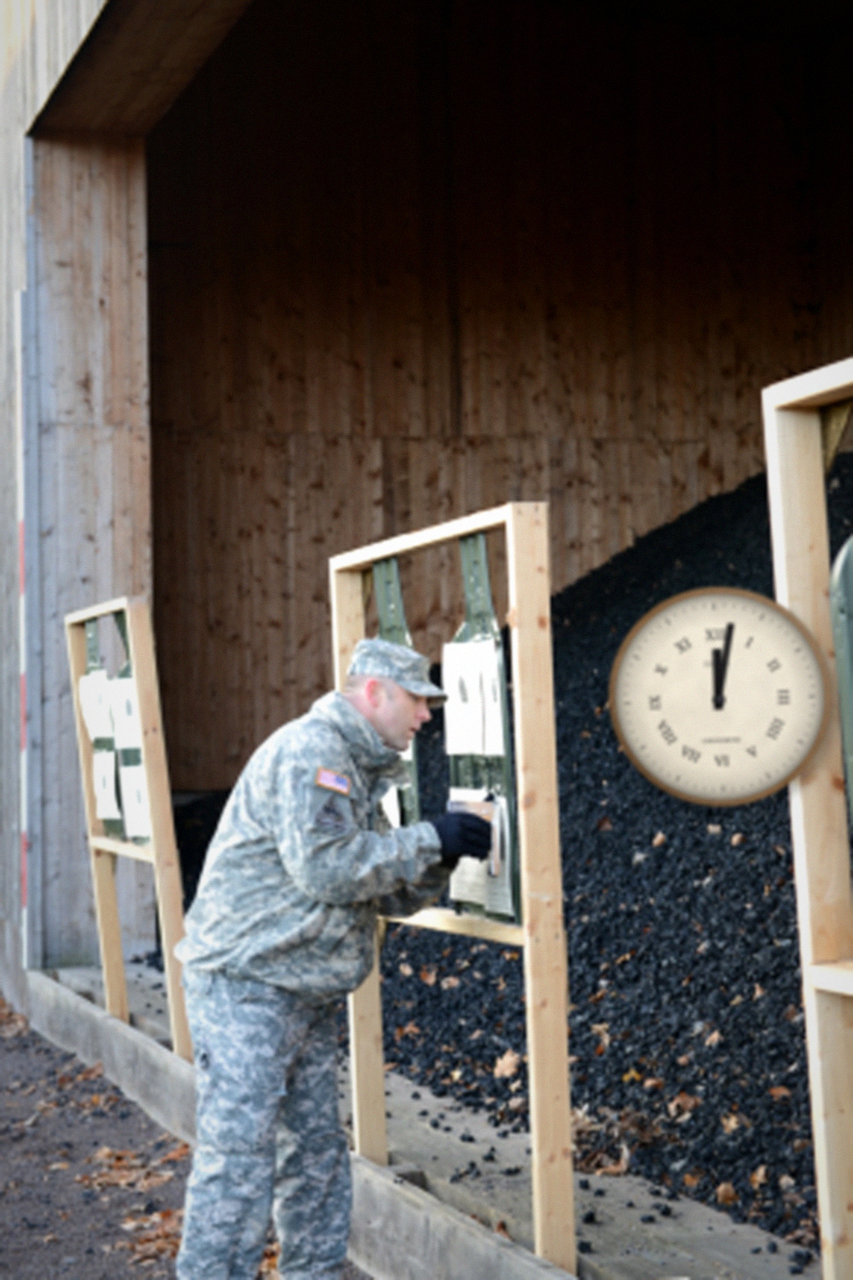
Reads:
{"hour": 12, "minute": 2}
